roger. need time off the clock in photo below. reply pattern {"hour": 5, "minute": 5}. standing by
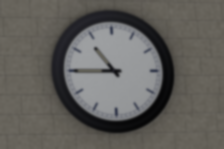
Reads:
{"hour": 10, "minute": 45}
